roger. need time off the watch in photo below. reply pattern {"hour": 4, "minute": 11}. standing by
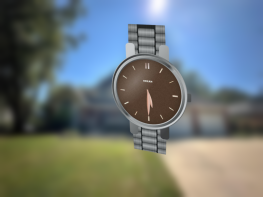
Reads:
{"hour": 5, "minute": 30}
